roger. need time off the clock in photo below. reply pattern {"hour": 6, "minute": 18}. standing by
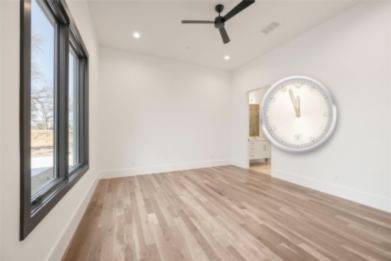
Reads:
{"hour": 11, "minute": 57}
